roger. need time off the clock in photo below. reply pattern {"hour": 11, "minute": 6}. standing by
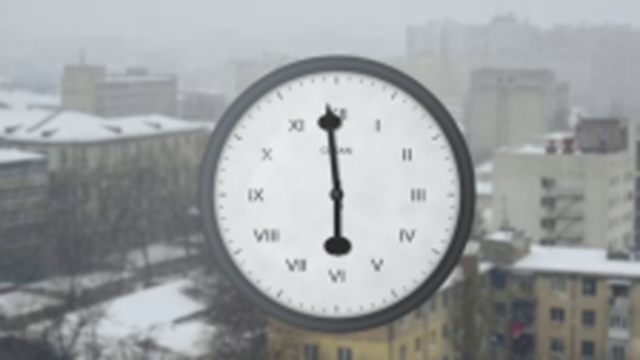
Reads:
{"hour": 5, "minute": 59}
